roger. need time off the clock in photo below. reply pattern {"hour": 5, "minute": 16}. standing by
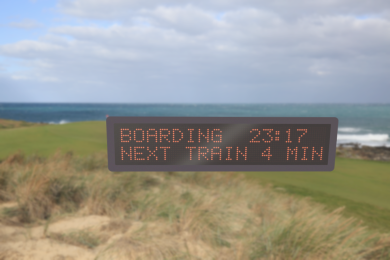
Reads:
{"hour": 23, "minute": 17}
